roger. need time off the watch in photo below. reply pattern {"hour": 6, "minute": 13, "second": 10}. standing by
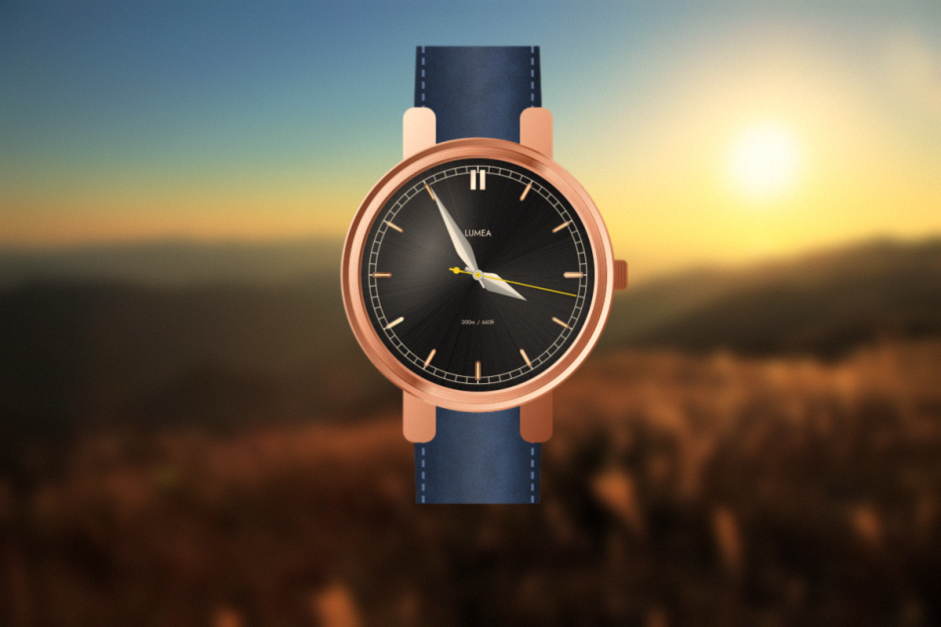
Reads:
{"hour": 3, "minute": 55, "second": 17}
